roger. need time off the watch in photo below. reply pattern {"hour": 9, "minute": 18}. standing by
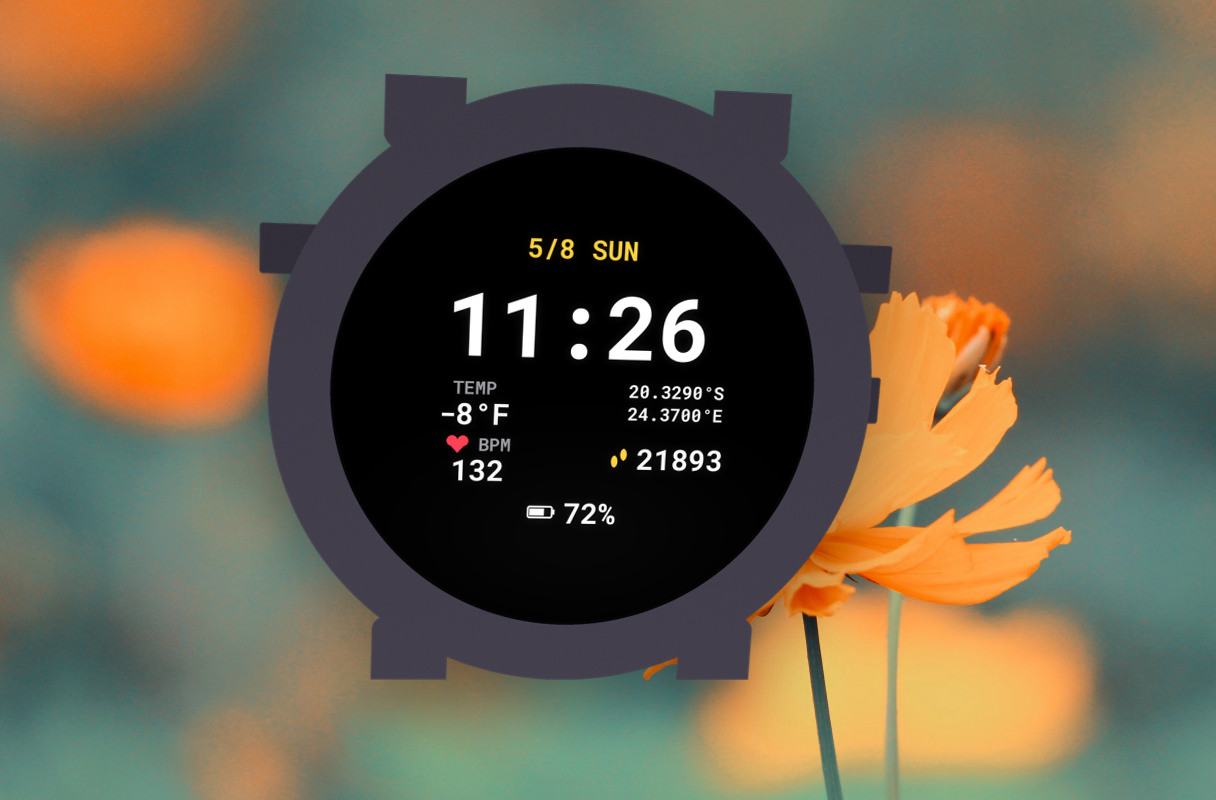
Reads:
{"hour": 11, "minute": 26}
